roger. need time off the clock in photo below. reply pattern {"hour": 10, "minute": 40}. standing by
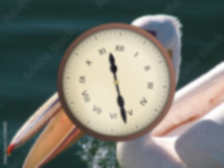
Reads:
{"hour": 11, "minute": 27}
